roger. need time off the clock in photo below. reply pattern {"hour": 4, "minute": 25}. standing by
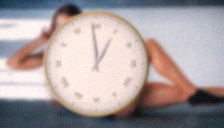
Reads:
{"hour": 12, "minute": 59}
